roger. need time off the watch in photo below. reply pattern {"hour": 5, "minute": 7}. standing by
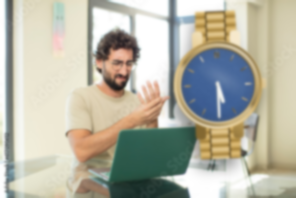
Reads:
{"hour": 5, "minute": 30}
